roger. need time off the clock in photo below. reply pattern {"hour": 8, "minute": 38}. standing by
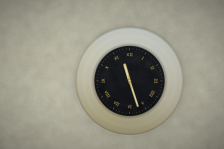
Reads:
{"hour": 11, "minute": 27}
